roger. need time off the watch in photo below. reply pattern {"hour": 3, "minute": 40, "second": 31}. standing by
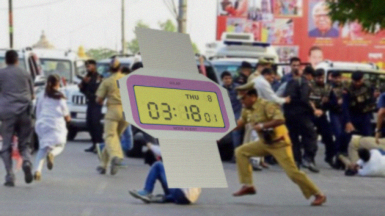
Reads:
{"hour": 3, "minute": 18, "second": 1}
